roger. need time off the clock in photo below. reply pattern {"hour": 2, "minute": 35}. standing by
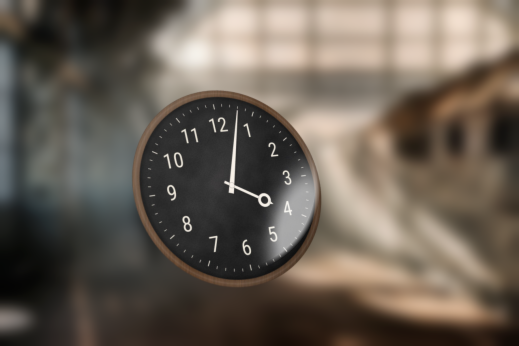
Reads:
{"hour": 4, "minute": 3}
